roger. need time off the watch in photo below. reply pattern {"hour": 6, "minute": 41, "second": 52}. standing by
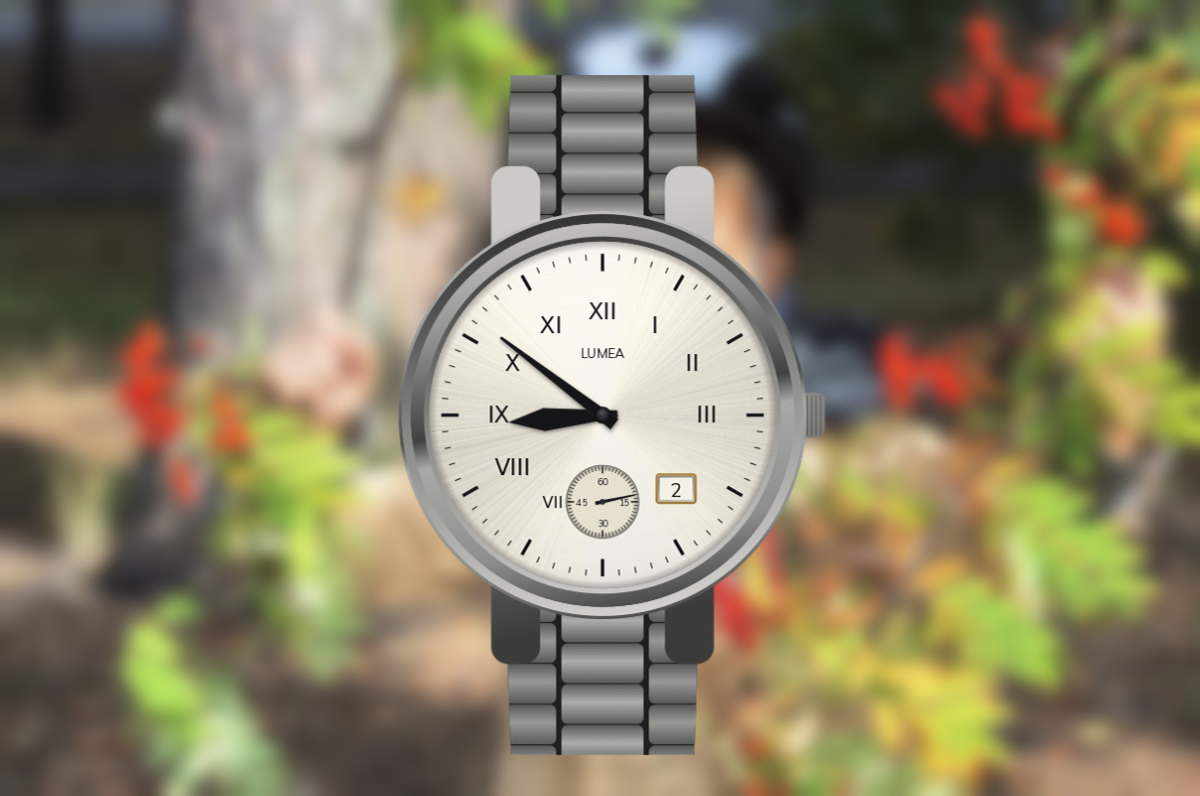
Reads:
{"hour": 8, "minute": 51, "second": 13}
